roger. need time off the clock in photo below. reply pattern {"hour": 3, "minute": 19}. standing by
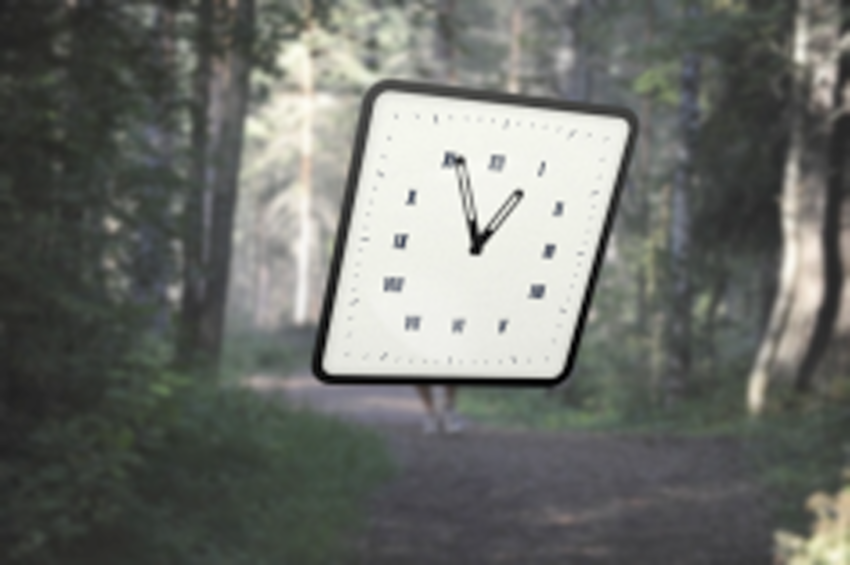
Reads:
{"hour": 12, "minute": 56}
